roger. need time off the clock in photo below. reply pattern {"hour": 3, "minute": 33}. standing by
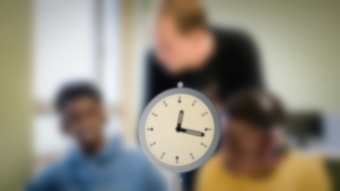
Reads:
{"hour": 12, "minute": 17}
